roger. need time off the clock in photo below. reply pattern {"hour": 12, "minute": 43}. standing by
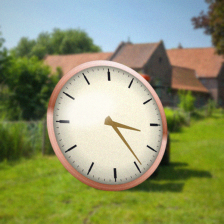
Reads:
{"hour": 3, "minute": 24}
